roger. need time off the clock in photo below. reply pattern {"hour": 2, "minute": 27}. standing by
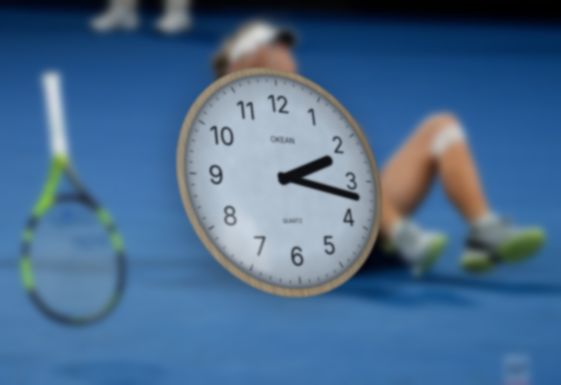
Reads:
{"hour": 2, "minute": 17}
